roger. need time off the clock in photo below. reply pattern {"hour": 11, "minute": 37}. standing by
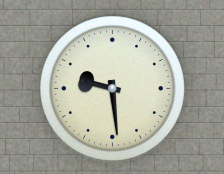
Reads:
{"hour": 9, "minute": 29}
